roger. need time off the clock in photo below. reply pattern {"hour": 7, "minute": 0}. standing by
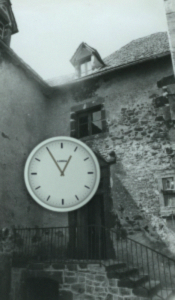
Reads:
{"hour": 12, "minute": 55}
